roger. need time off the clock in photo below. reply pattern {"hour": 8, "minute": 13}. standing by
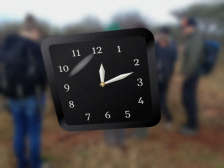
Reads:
{"hour": 12, "minute": 12}
